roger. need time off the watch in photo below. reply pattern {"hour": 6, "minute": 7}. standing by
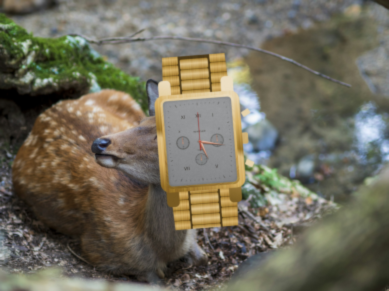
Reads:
{"hour": 5, "minute": 17}
